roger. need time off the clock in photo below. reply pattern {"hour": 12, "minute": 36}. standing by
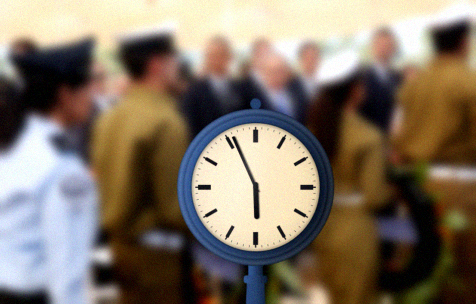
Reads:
{"hour": 5, "minute": 56}
